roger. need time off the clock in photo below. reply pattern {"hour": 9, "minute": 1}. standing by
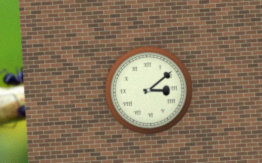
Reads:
{"hour": 3, "minute": 9}
